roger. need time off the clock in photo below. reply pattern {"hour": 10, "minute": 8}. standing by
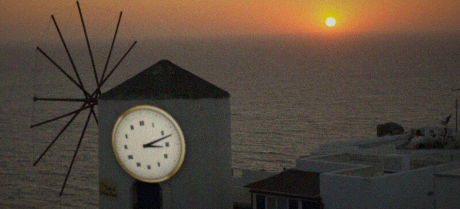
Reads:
{"hour": 3, "minute": 12}
